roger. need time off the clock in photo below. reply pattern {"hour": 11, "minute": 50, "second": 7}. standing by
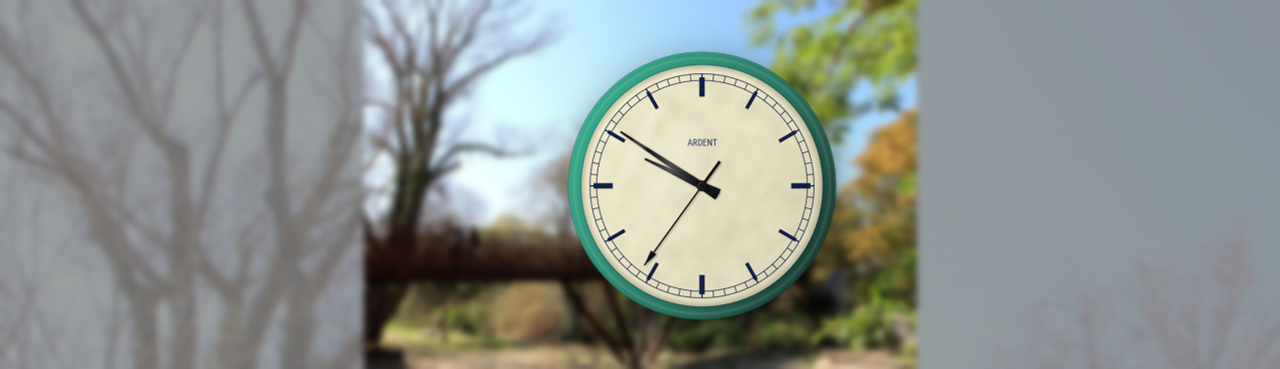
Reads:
{"hour": 9, "minute": 50, "second": 36}
